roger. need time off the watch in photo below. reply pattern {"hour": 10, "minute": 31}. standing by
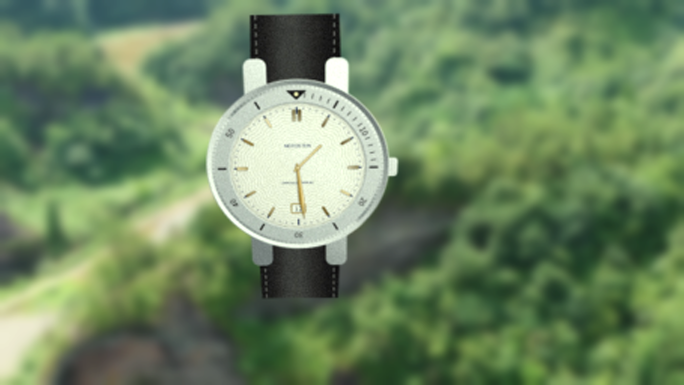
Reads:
{"hour": 1, "minute": 29}
